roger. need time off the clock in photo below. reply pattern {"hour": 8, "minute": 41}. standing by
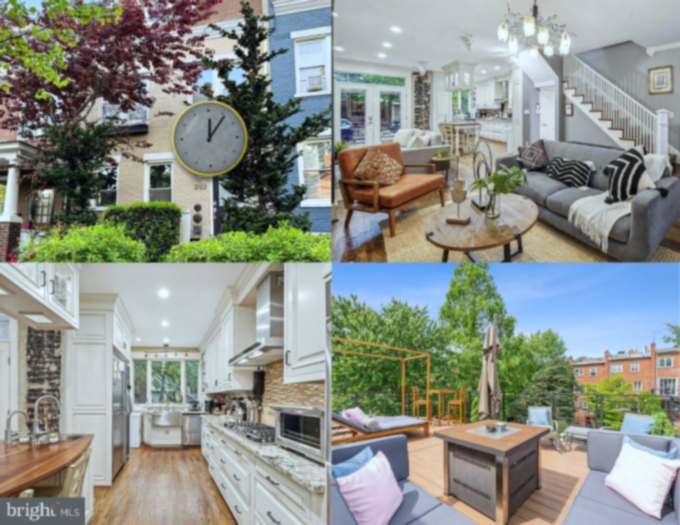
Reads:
{"hour": 12, "minute": 6}
